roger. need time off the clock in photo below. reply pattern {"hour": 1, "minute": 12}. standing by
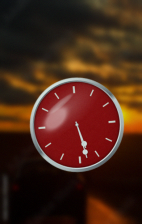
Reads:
{"hour": 5, "minute": 28}
